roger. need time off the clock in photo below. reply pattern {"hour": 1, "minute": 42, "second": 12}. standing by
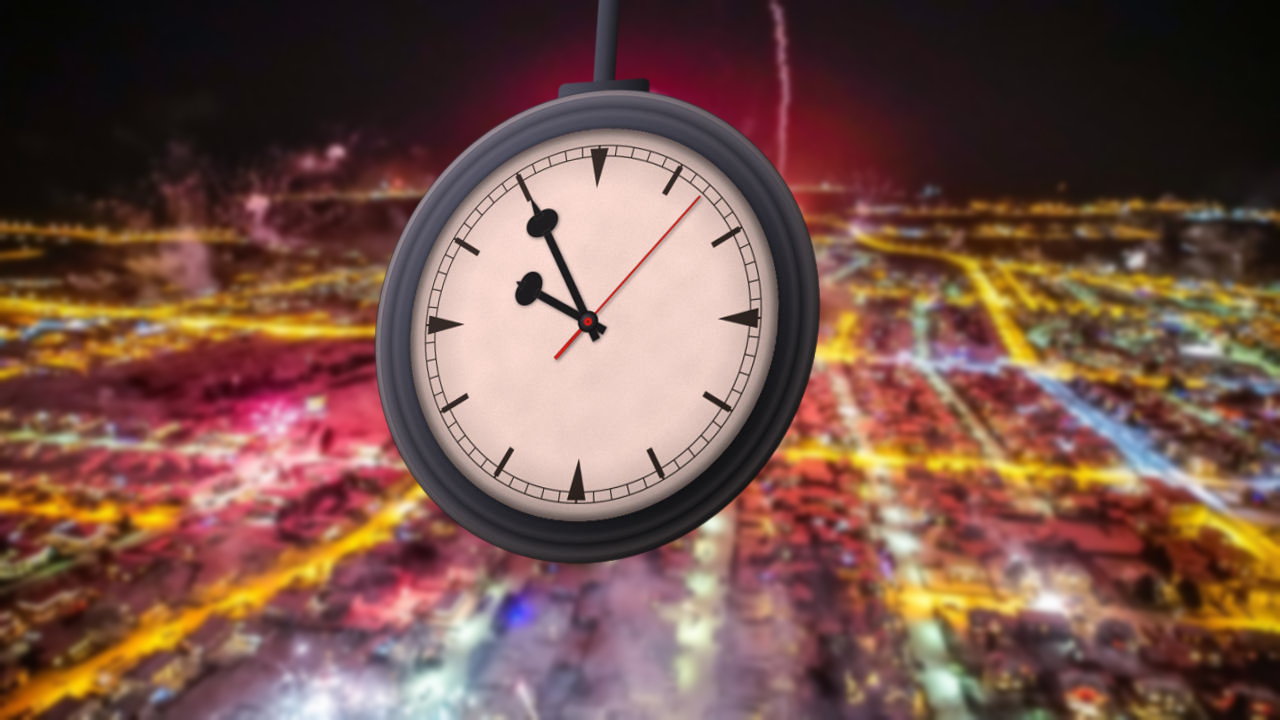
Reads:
{"hour": 9, "minute": 55, "second": 7}
